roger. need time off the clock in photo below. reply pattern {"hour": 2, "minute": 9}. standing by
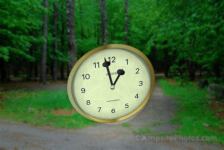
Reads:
{"hour": 12, "minute": 58}
